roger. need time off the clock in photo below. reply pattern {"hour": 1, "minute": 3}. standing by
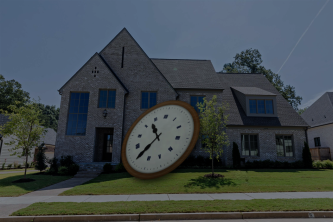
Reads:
{"hour": 10, "minute": 35}
